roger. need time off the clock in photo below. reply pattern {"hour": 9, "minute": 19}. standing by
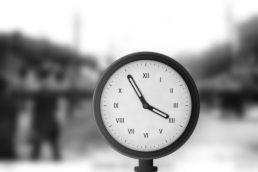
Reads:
{"hour": 3, "minute": 55}
